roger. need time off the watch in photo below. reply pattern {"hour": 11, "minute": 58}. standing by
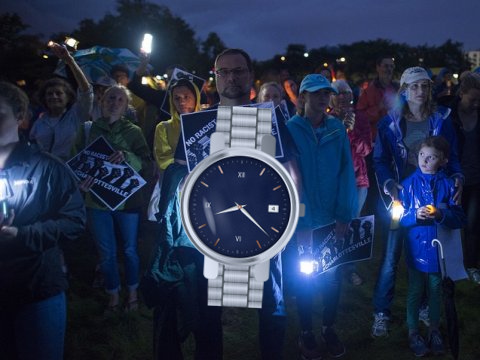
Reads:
{"hour": 8, "minute": 22}
